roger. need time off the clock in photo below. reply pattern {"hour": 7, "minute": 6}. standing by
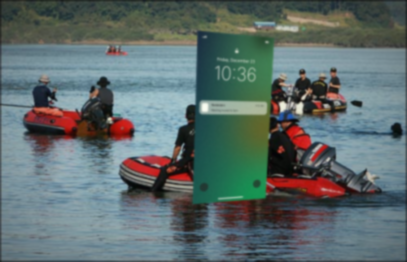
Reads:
{"hour": 10, "minute": 36}
